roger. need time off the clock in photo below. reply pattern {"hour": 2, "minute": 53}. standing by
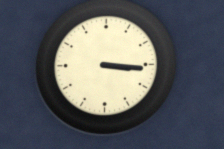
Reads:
{"hour": 3, "minute": 16}
